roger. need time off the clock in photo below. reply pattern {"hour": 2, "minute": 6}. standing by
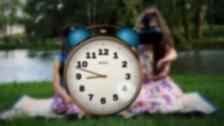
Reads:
{"hour": 8, "minute": 48}
